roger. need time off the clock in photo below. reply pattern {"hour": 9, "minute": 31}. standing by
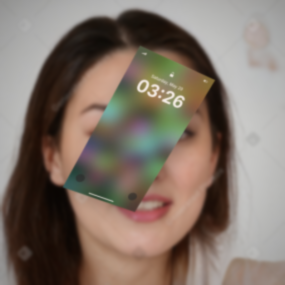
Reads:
{"hour": 3, "minute": 26}
